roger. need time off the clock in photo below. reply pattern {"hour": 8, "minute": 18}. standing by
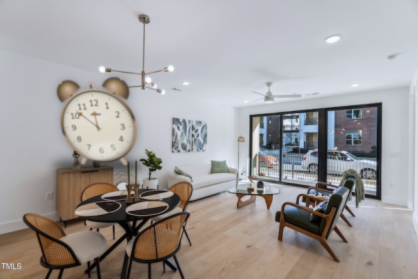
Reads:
{"hour": 11, "minute": 52}
